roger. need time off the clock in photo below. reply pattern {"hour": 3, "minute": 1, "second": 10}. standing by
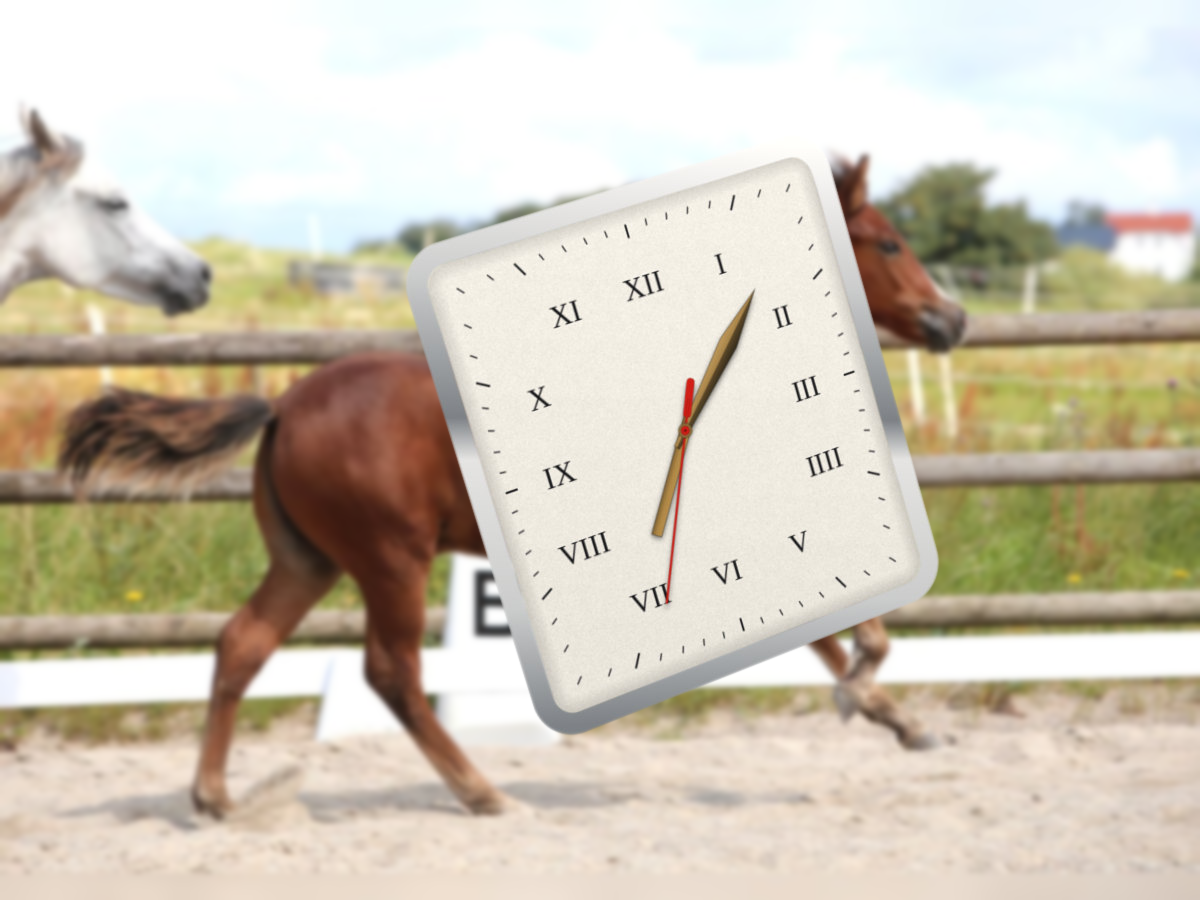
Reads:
{"hour": 7, "minute": 7, "second": 34}
